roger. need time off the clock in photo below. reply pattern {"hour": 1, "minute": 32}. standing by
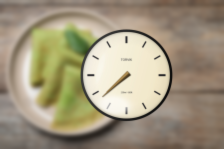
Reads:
{"hour": 7, "minute": 38}
